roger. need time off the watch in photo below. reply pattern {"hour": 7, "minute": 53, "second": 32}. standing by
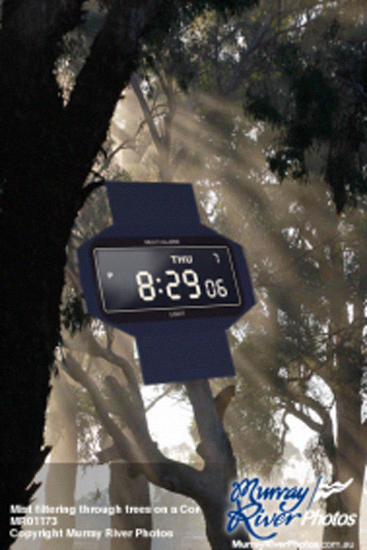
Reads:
{"hour": 8, "minute": 29, "second": 6}
